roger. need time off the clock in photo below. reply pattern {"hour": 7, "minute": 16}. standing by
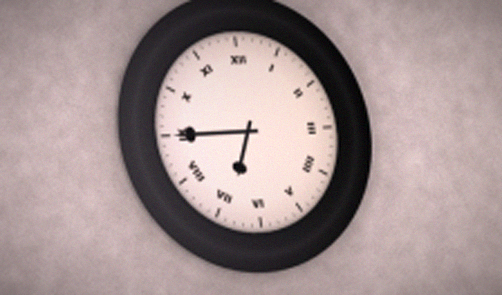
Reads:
{"hour": 6, "minute": 45}
